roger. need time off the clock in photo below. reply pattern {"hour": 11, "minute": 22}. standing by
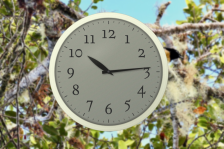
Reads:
{"hour": 10, "minute": 14}
